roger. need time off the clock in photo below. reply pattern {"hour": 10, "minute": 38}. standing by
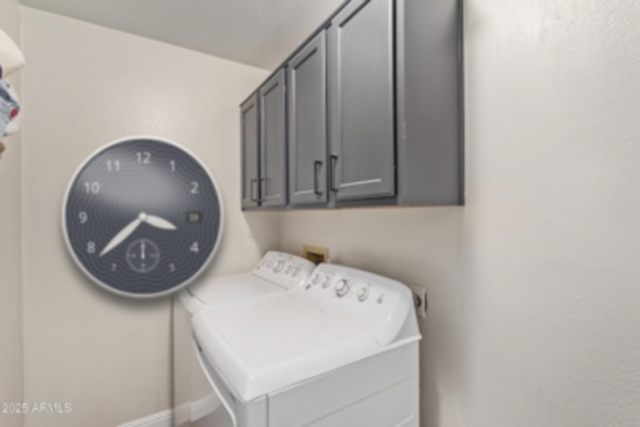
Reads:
{"hour": 3, "minute": 38}
